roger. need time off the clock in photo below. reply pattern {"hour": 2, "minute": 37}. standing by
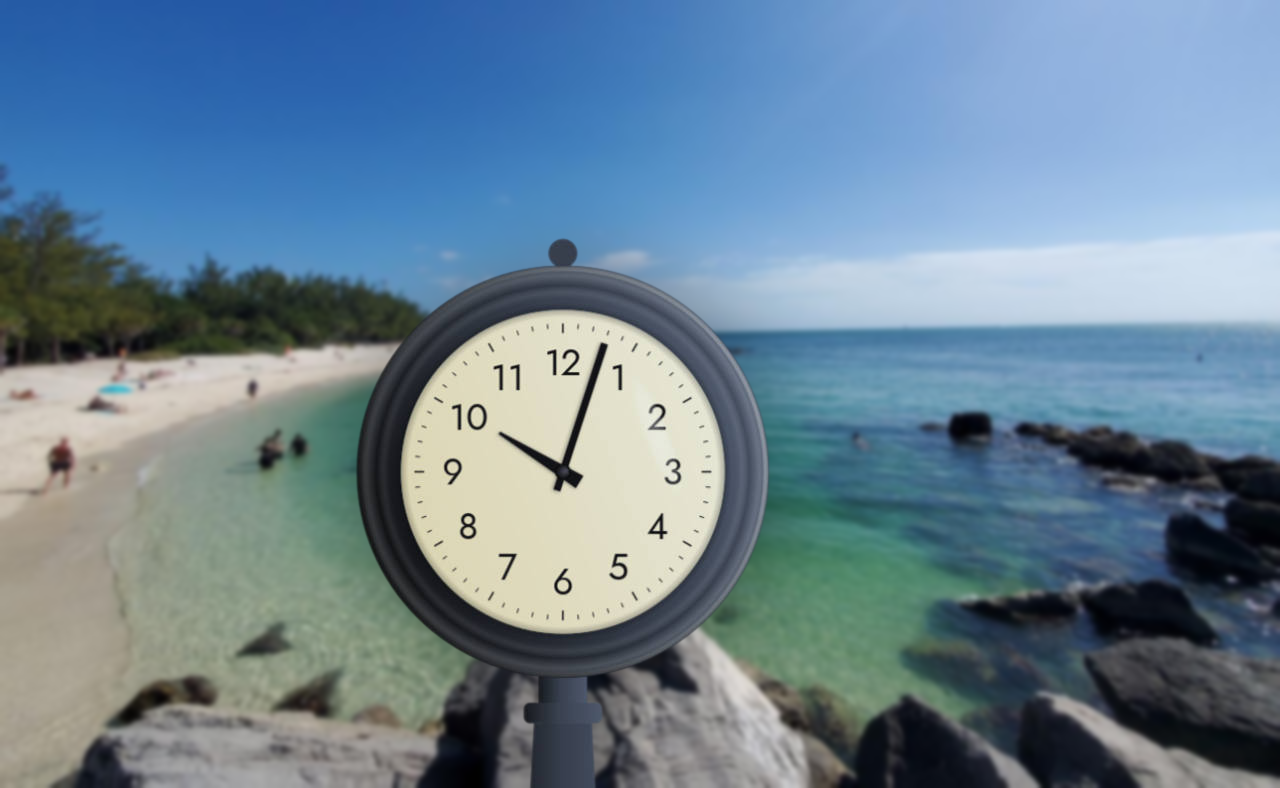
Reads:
{"hour": 10, "minute": 3}
